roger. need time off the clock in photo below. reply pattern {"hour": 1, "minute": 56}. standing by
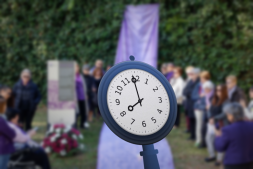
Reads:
{"hour": 7, "minute": 59}
